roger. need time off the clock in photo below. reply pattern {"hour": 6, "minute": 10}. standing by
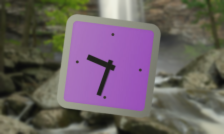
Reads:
{"hour": 9, "minute": 32}
